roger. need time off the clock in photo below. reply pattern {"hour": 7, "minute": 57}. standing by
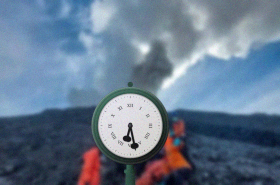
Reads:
{"hour": 6, "minute": 28}
